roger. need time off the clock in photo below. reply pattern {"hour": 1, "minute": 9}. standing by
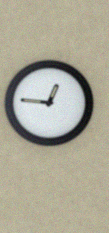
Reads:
{"hour": 12, "minute": 46}
